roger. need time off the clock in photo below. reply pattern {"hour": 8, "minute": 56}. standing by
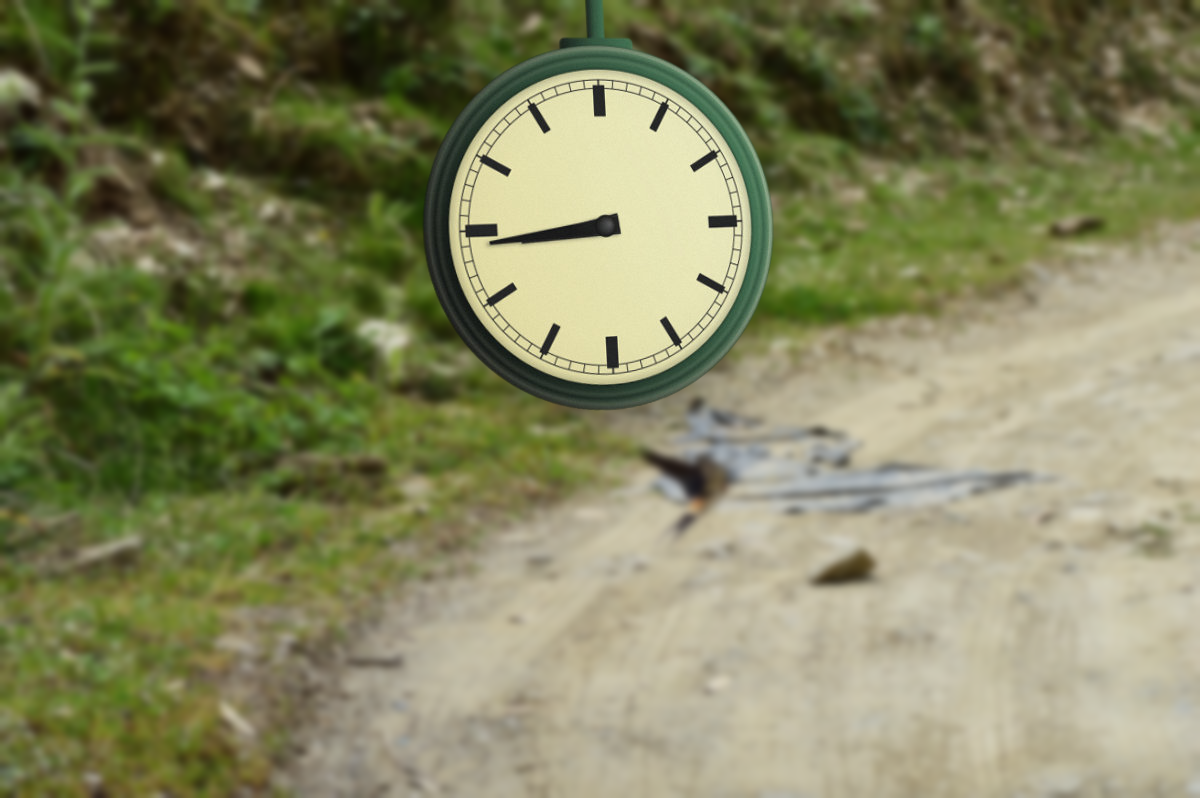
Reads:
{"hour": 8, "minute": 44}
